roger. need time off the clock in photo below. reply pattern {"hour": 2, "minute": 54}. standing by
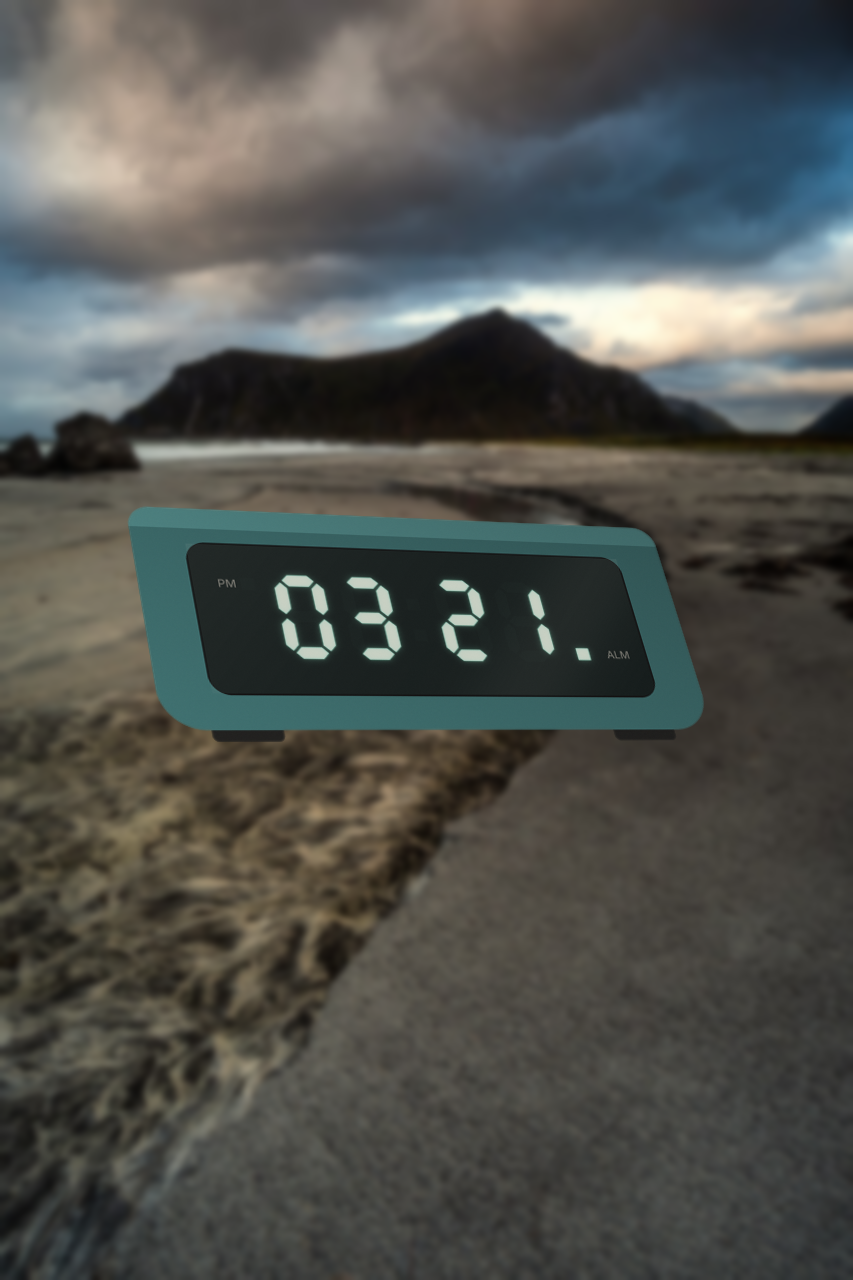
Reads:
{"hour": 3, "minute": 21}
